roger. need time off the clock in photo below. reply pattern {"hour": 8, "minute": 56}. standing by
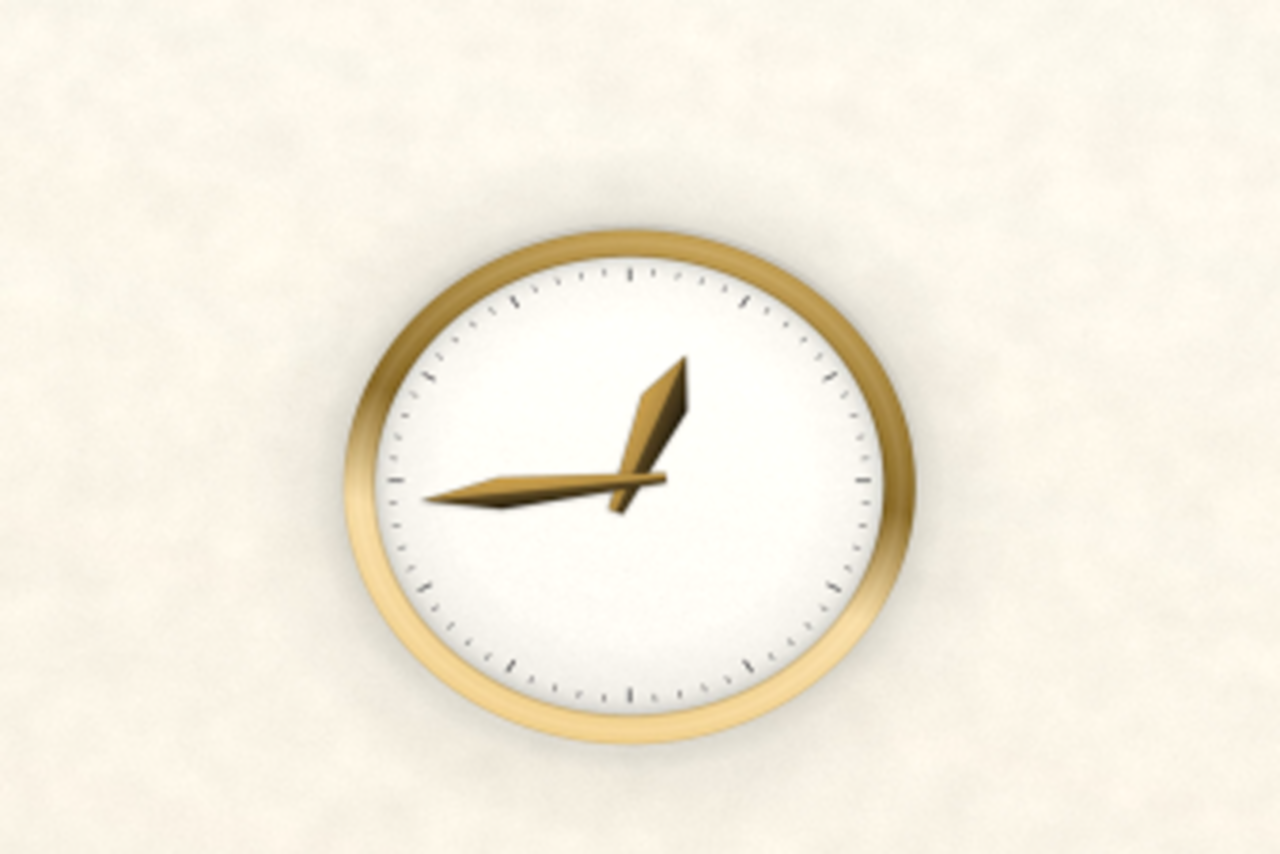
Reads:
{"hour": 12, "minute": 44}
